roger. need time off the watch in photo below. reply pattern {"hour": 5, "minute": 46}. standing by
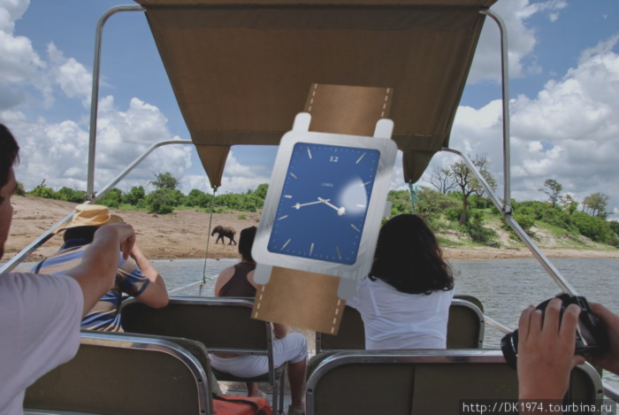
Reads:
{"hour": 3, "minute": 42}
